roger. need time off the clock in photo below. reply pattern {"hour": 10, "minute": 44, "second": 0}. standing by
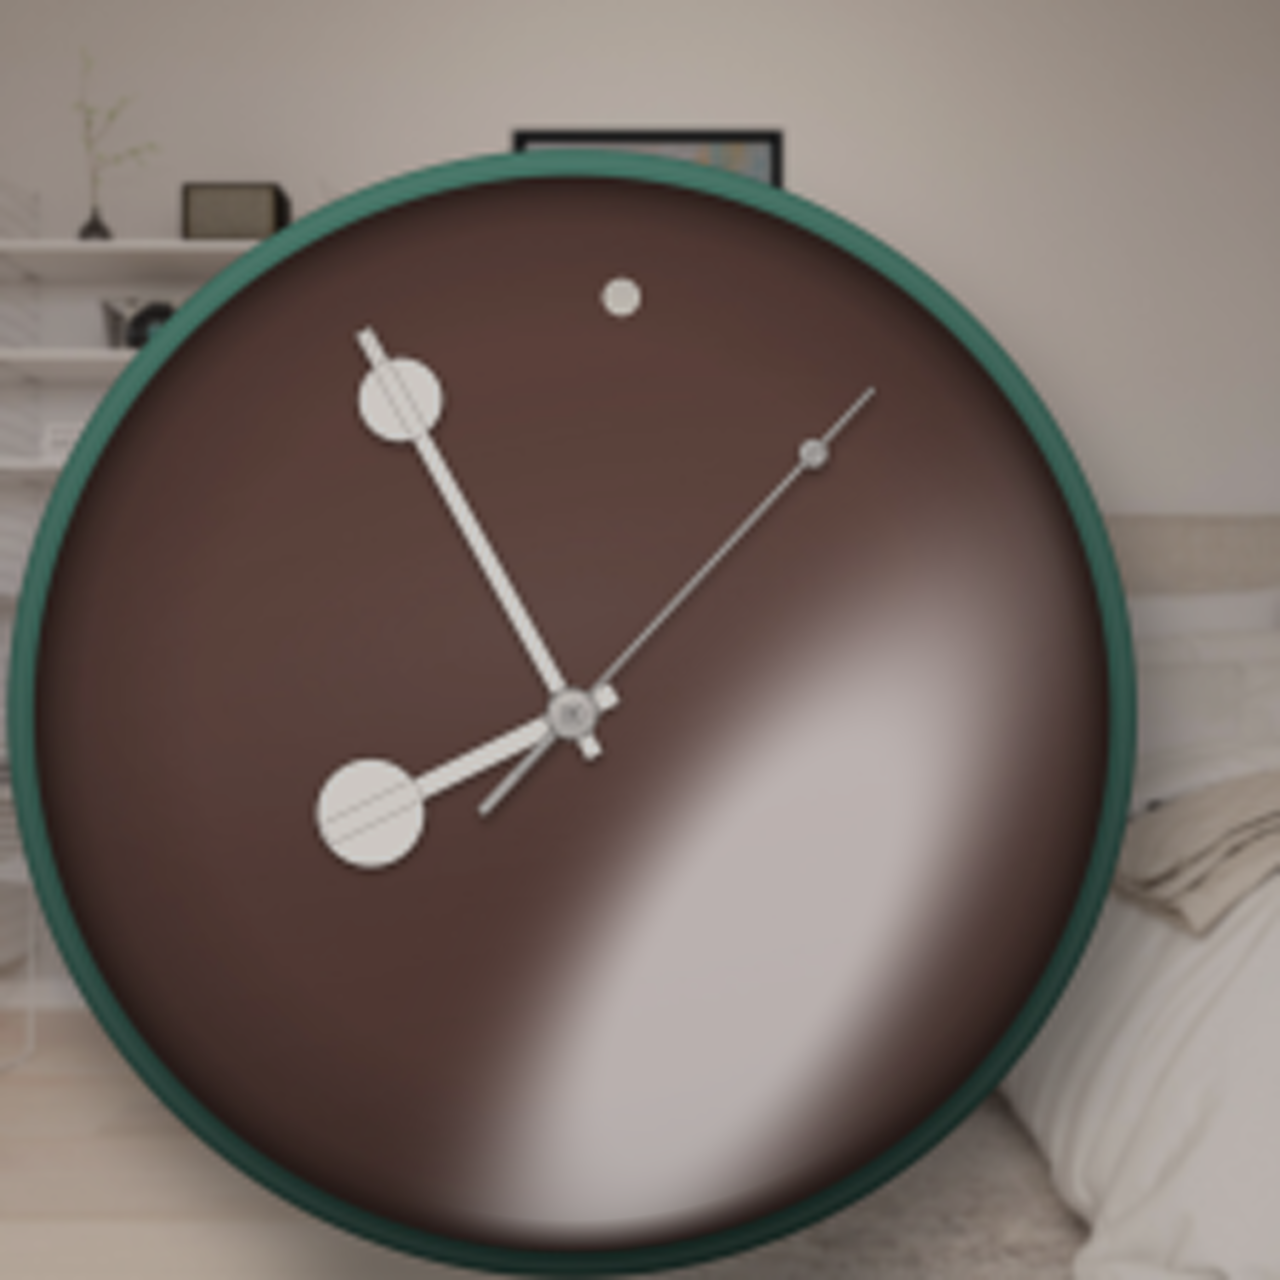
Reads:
{"hour": 7, "minute": 54, "second": 6}
